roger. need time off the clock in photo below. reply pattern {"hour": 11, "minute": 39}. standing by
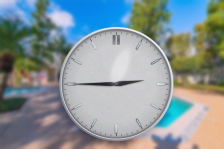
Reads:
{"hour": 2, "minute": 45}
